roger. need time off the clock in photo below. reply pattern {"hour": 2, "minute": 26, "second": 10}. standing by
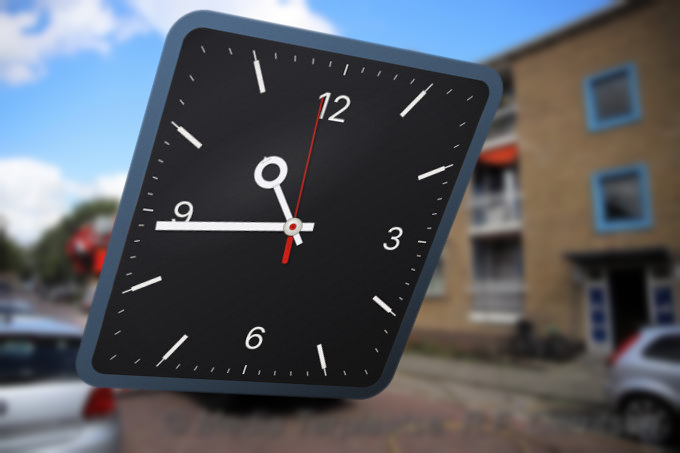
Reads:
{"hour": 10, "minute": 43, "second": 59}
